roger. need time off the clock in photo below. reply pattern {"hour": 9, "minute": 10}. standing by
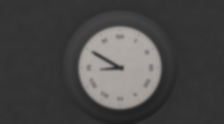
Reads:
{"hour": 8, "minute": 50}
